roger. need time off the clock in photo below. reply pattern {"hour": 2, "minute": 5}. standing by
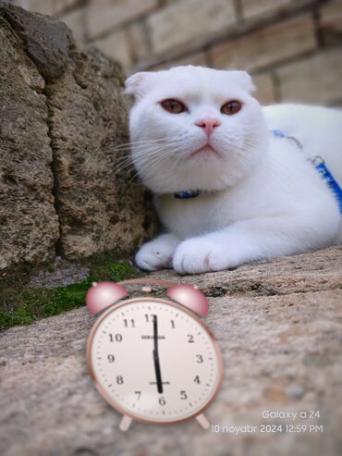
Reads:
{"hour": 6, "minute": 1}
